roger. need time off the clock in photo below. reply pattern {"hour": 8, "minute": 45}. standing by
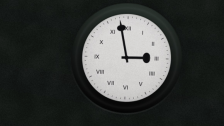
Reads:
{"hour": 2, "minute": 58}
